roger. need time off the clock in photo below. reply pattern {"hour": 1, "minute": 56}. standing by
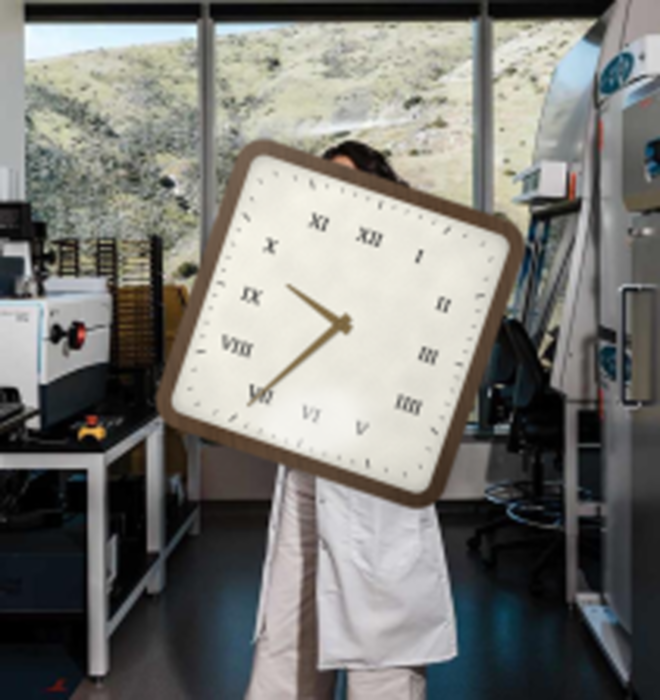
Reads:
{"hour": 9, "minute": 35}
